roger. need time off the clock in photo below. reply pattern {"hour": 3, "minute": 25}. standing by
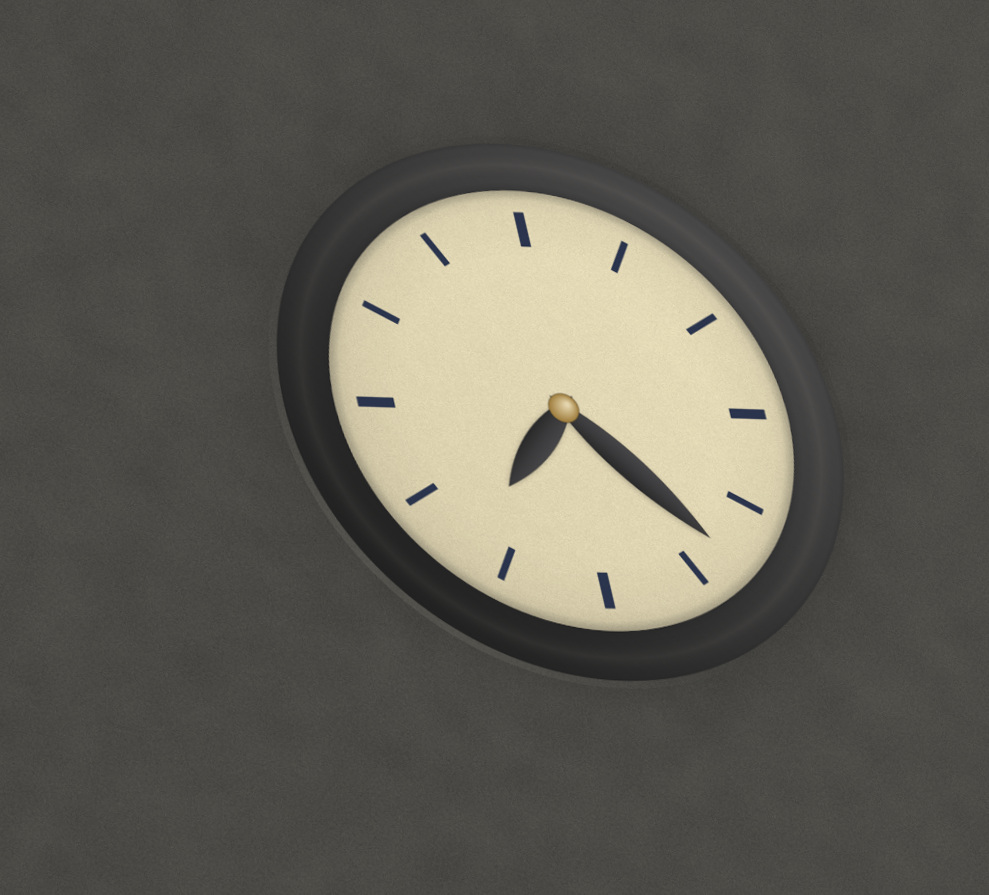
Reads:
{"hour": 7, "minute": 23}
